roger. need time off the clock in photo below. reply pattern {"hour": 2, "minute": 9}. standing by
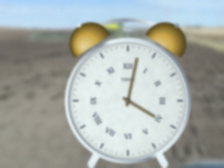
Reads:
{"hour": 4, "minute": 2}
